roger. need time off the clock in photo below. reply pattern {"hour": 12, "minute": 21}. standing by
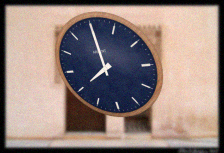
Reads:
{"hour": 8, "minute": 0}
